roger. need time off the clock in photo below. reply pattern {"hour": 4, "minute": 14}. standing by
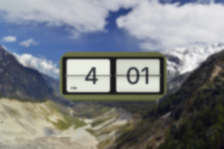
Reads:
{"hour": 4, "minute": 1}
